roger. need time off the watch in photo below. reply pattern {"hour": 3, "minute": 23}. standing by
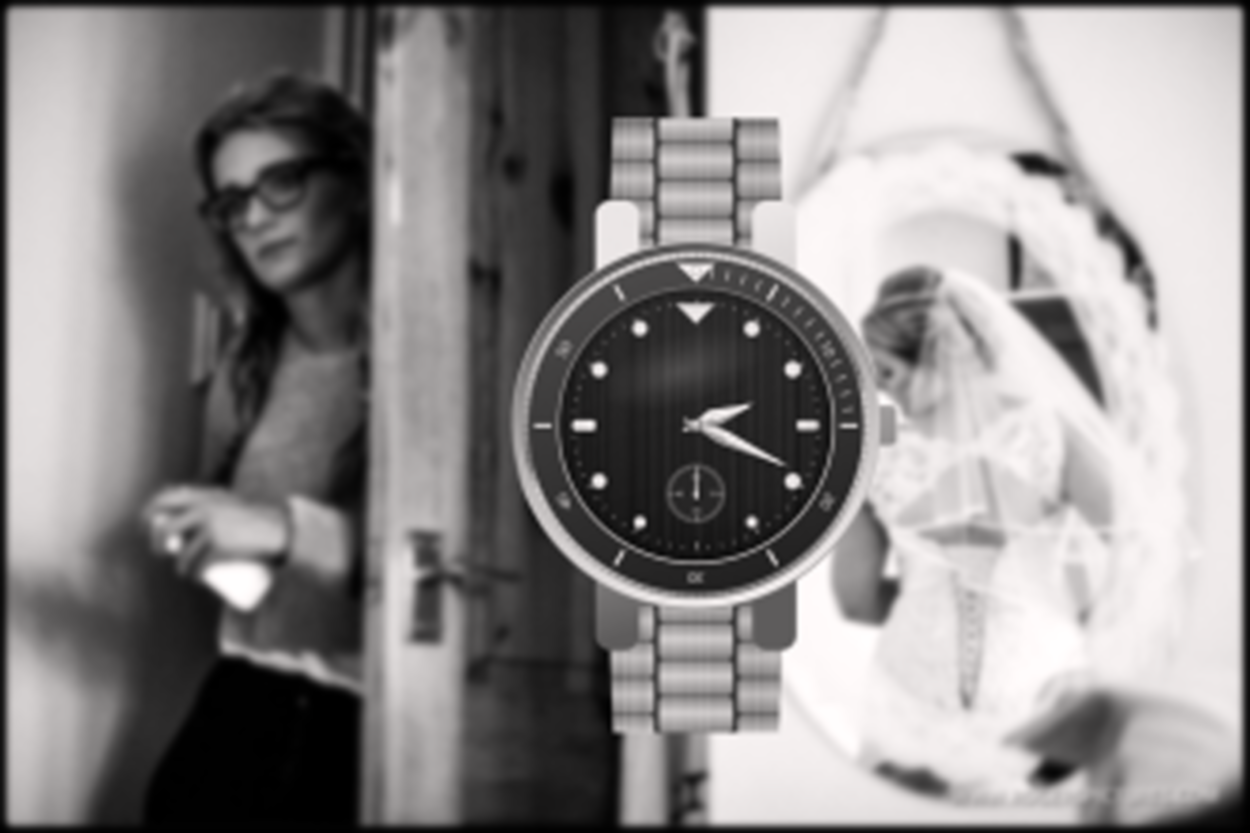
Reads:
{"hour": 2, "minute": 19}
